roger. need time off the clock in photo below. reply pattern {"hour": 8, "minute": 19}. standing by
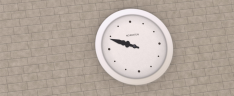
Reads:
{"hour": 9, "minute": 49}
